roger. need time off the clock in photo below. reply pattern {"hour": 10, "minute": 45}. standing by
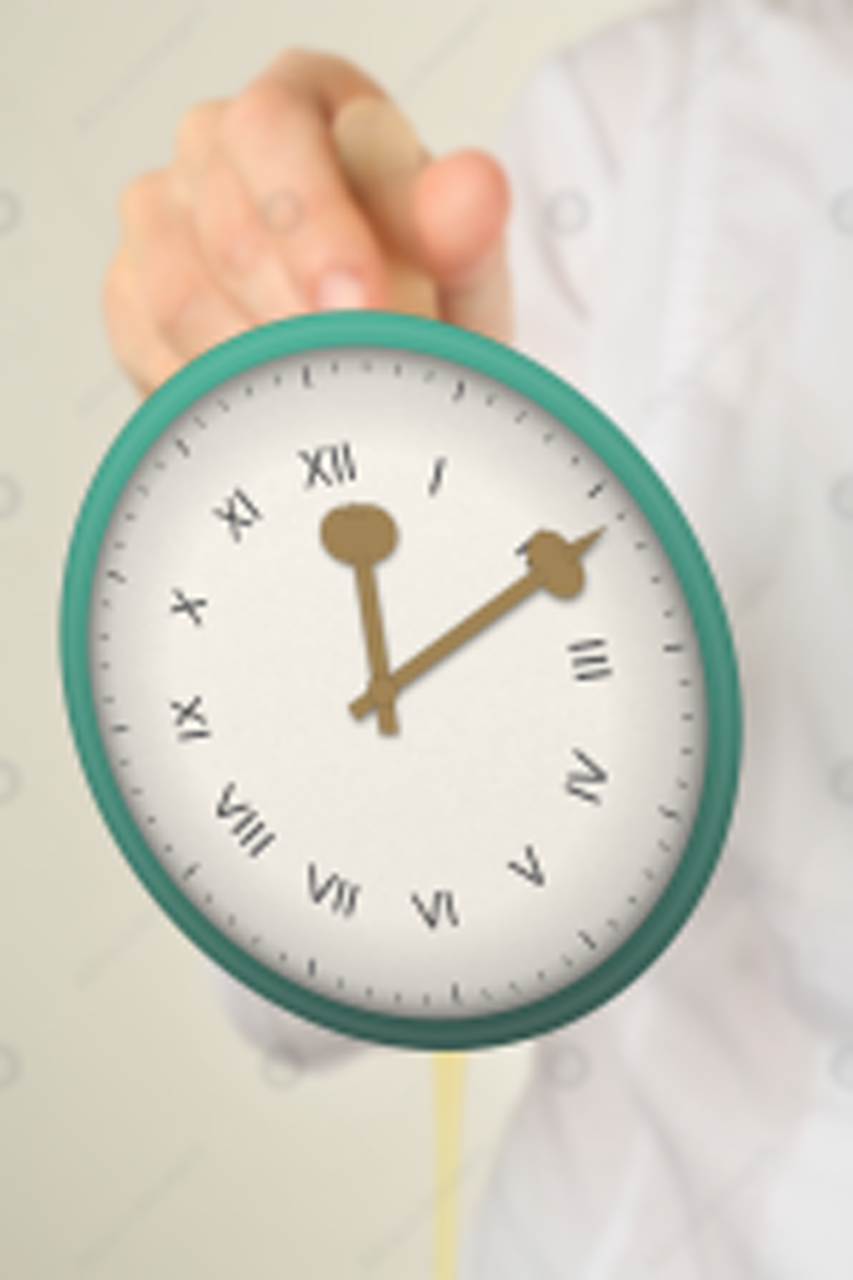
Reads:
{"hour": 12, "minute": 11}
